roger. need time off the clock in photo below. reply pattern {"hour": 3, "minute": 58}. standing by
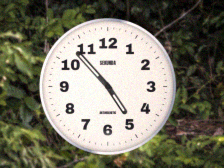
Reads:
{"hour": 4, "minute": 53}
